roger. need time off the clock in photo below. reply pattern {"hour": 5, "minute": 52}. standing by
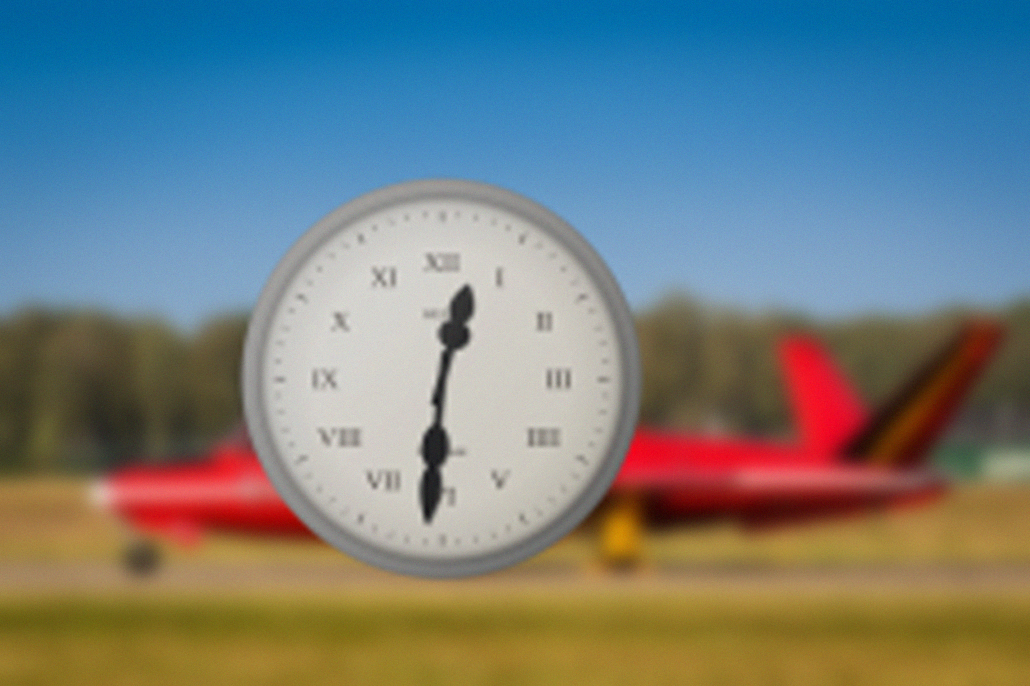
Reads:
{"hour": 12, "minute": 31}
